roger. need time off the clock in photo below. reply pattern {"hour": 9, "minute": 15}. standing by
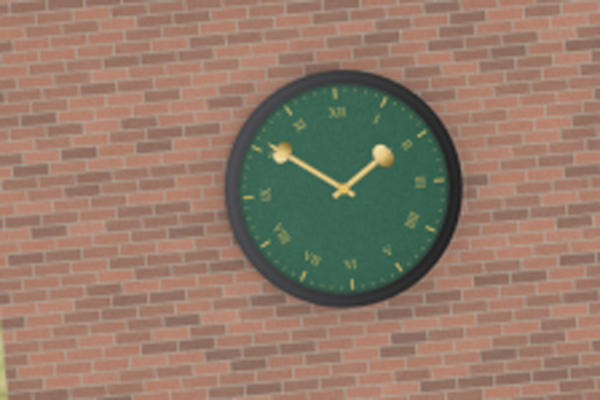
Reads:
{"hour": 1, "minute": 51}
